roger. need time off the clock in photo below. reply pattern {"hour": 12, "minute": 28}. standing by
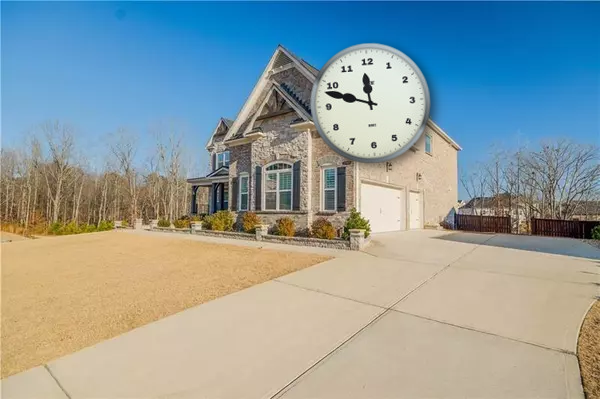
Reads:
{"hour": 11, "minute": 48}
